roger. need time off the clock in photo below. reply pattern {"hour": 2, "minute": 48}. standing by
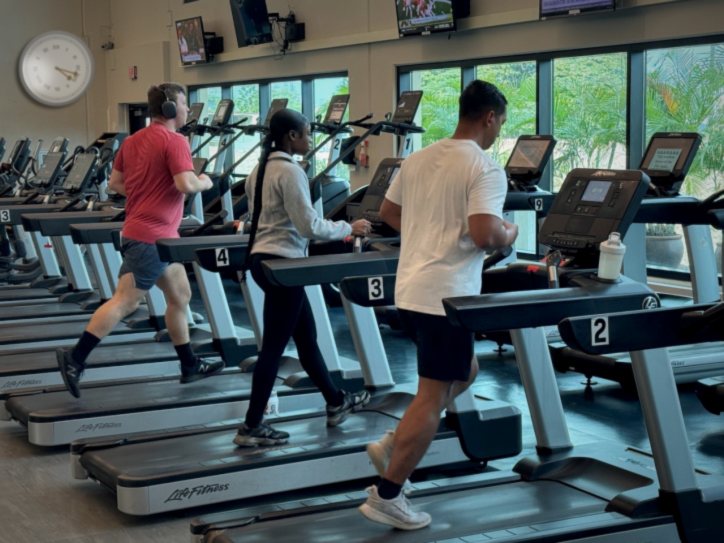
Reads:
{"hour": 4, "minute": 18}
